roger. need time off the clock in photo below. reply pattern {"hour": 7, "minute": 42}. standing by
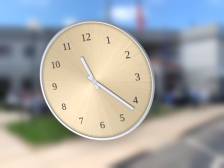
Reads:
{"hour": 11, "minute": 22}
